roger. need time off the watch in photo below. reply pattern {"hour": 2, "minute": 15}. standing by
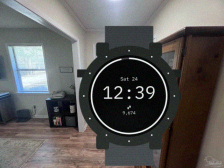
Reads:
{"hour": 12, "minute": 39}
